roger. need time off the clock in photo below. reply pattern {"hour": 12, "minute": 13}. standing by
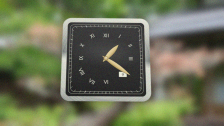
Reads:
{"hour": 1, "minute": 21}
